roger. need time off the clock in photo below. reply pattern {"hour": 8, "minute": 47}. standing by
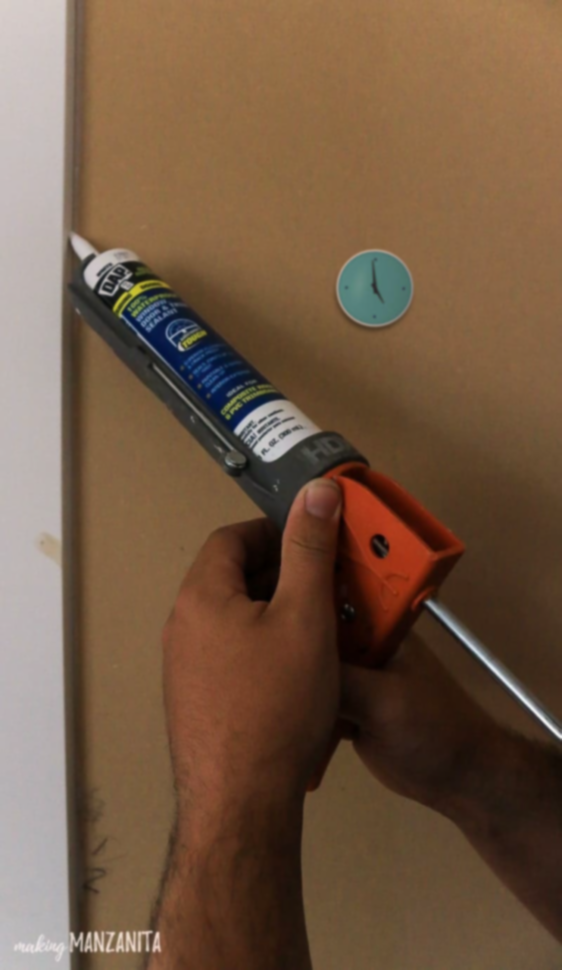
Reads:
{"hour": 4, "minute": 59}
